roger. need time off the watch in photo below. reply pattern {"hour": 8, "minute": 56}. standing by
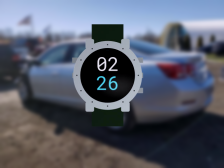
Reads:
{"hour": 2, "minute": 26}
